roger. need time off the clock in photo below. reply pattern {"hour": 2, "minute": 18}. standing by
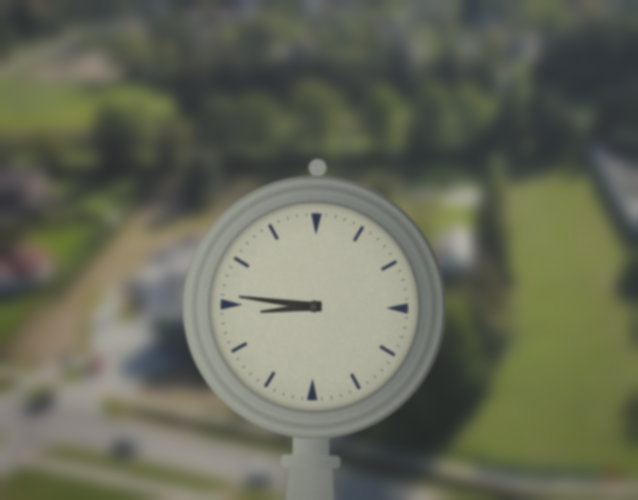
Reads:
{"hour": 8, "minute": 46}
